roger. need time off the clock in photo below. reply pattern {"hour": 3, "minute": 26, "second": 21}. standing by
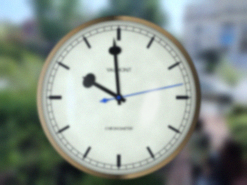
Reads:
{"hour": 9, "minute": 59, "second": 13}
